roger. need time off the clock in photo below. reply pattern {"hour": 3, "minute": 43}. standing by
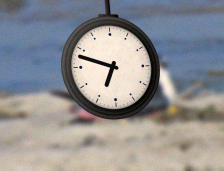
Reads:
{"hour": 6, "minute": 48}
